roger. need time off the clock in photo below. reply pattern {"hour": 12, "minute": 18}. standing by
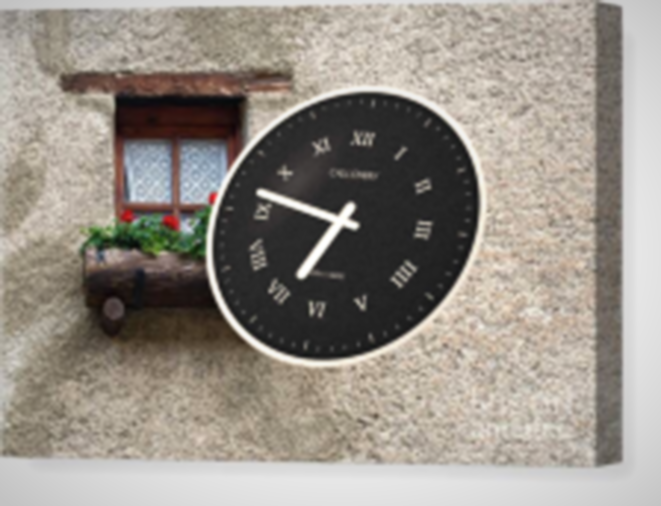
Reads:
{"hour": 6, "minute": 47}
